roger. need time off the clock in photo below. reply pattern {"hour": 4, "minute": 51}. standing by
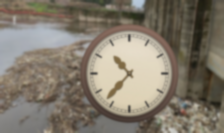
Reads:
{"hour": 10, "minute": 37}
